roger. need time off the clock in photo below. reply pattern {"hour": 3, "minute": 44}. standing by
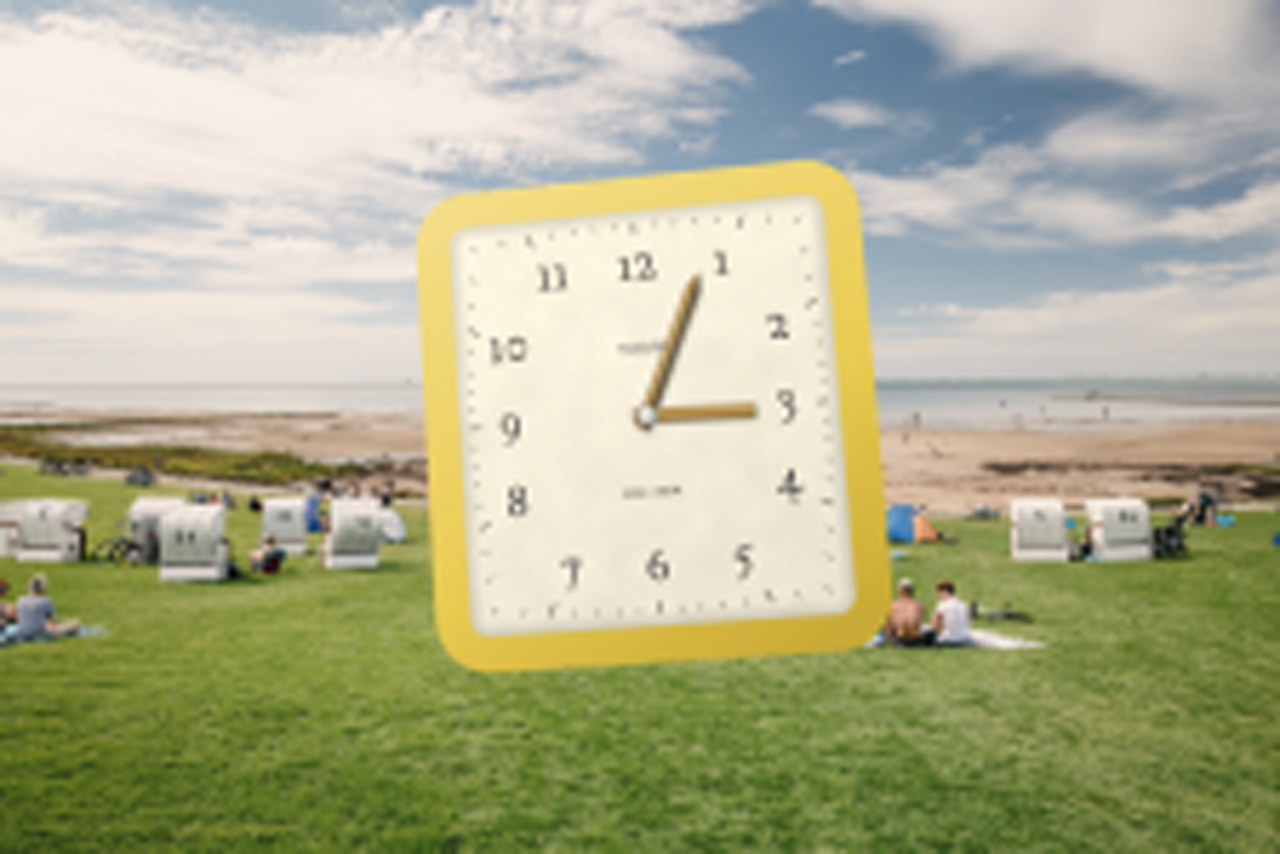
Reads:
{"hour": 3, "minute": 4}
